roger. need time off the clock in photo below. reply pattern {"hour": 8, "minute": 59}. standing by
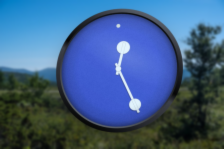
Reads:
{"hour": 12, "minute": 26}
